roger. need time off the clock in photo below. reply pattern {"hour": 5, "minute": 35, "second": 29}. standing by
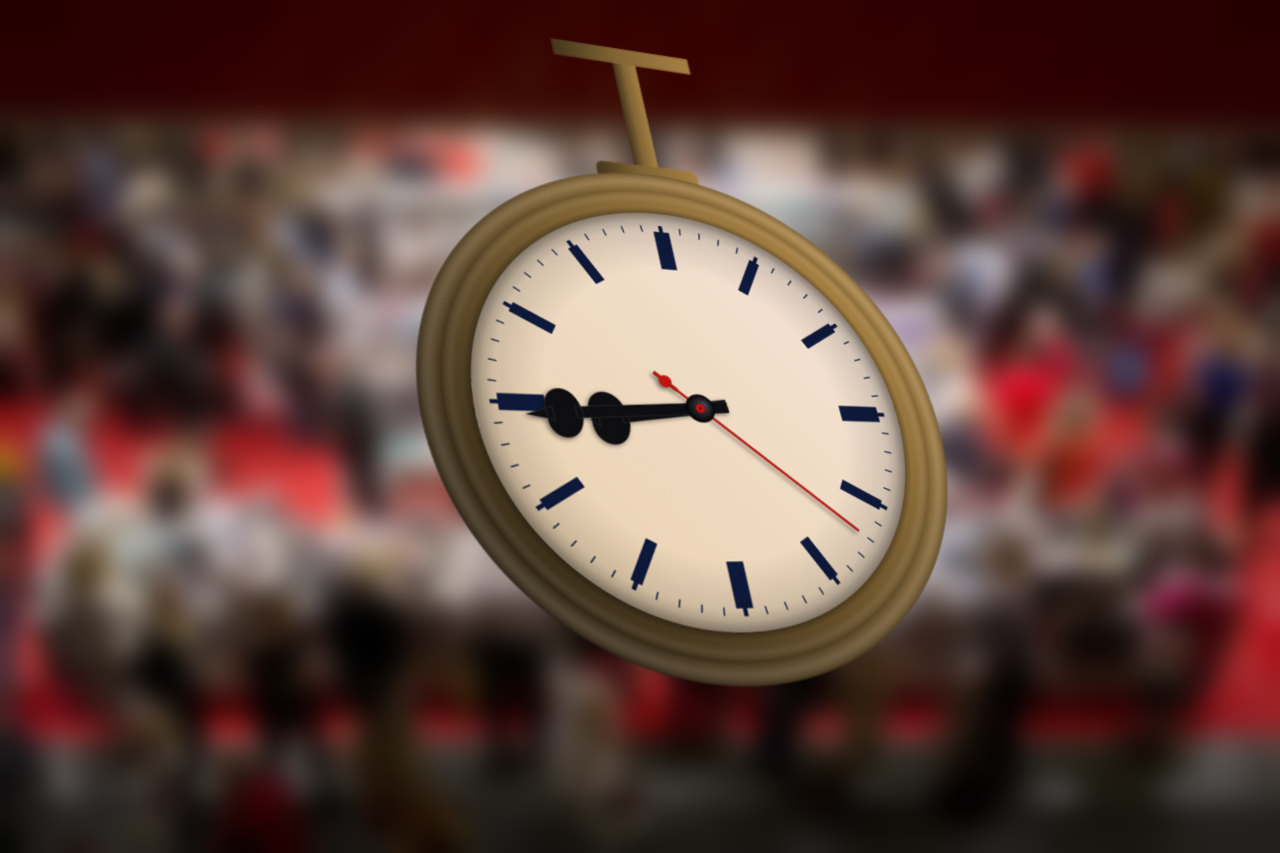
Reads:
{"hour": 8, "minute": 44, "second": 22}
